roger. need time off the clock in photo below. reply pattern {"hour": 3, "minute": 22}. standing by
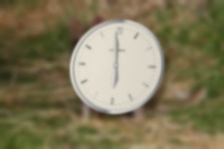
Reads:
{"hour": 5, "minute": 59}
